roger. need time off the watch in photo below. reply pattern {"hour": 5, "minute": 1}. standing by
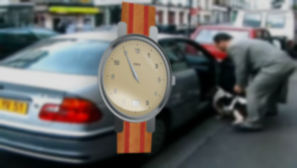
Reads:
{"hour": 10, "minute": 55}
